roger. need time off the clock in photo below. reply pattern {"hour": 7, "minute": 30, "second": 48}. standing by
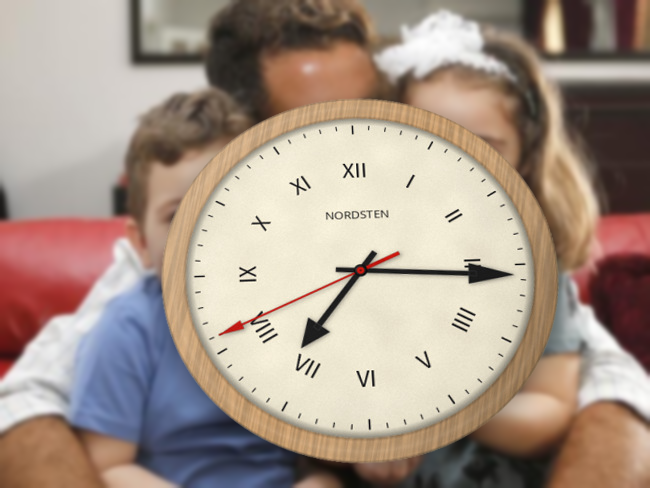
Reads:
{"hour": 7, "minute": 15, "second": 41}
